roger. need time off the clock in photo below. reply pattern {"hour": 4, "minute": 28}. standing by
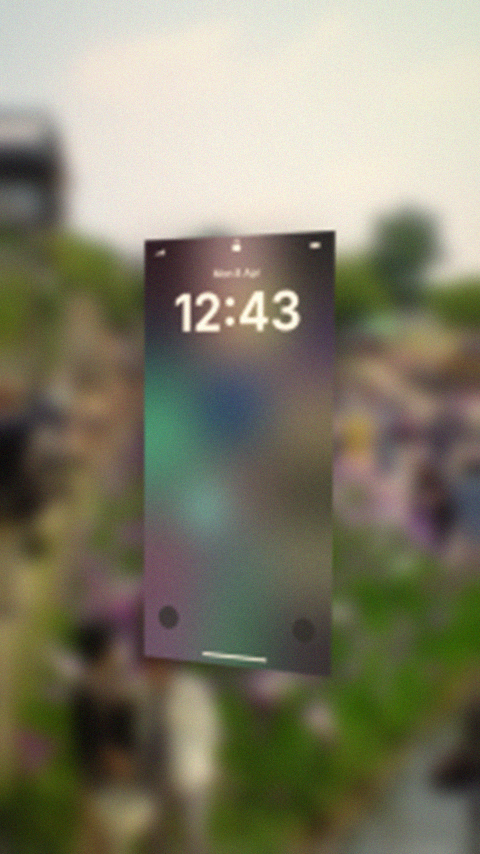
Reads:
{"hour": 12, "minute": 43}
